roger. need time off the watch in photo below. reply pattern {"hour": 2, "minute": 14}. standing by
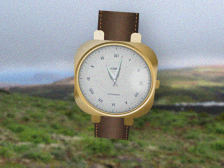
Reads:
{"hour": 11, "minute": 2}
